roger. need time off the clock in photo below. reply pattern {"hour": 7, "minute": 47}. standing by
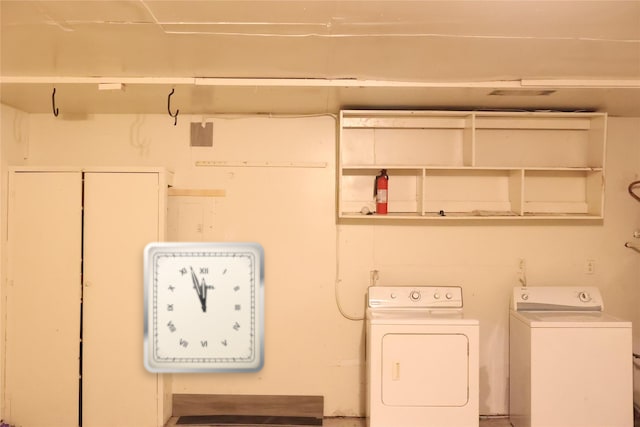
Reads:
{"hour": 11, "minute": 57}
